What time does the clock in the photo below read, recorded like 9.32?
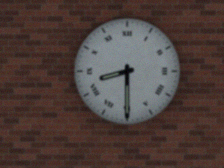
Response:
8.30
